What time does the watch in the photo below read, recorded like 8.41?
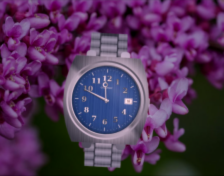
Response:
11.49
